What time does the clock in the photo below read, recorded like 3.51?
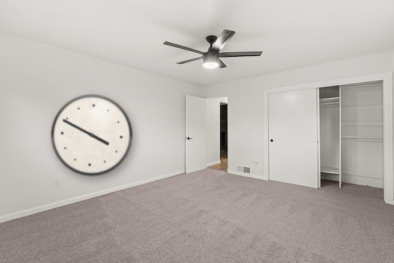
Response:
3.49
